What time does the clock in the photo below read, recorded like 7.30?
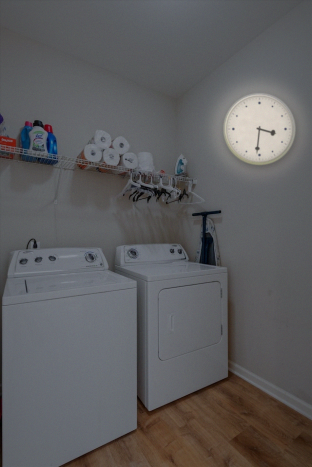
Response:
3.31
